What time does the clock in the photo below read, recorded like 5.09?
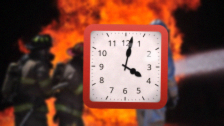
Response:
4.02
